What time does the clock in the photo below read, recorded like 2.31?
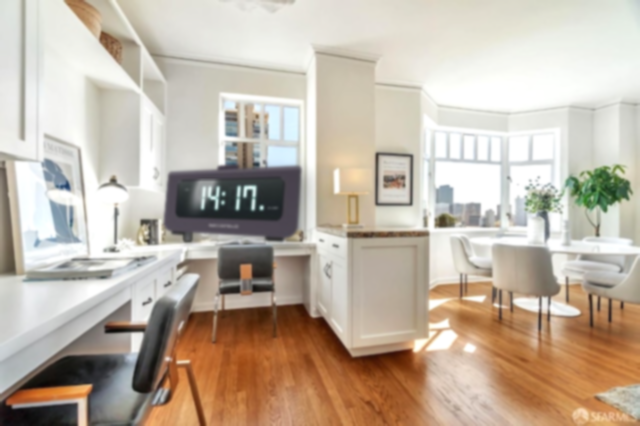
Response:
14.17
